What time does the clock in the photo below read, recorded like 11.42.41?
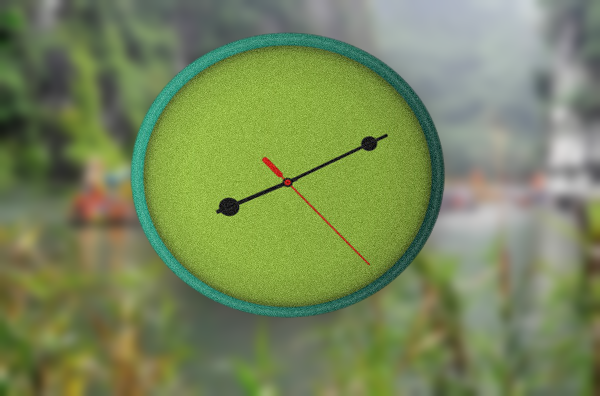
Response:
8.10.23
